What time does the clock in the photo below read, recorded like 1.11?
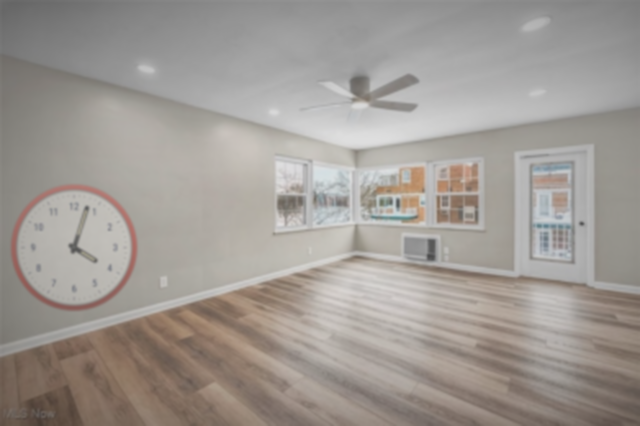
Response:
4.03
